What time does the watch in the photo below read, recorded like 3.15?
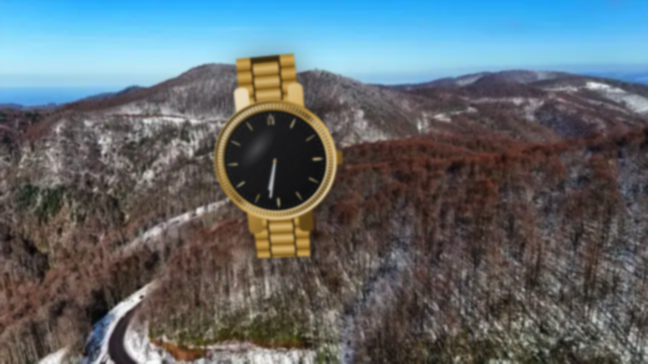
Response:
6.32
